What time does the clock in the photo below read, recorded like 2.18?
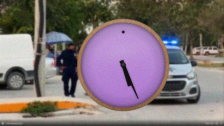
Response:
5.26
